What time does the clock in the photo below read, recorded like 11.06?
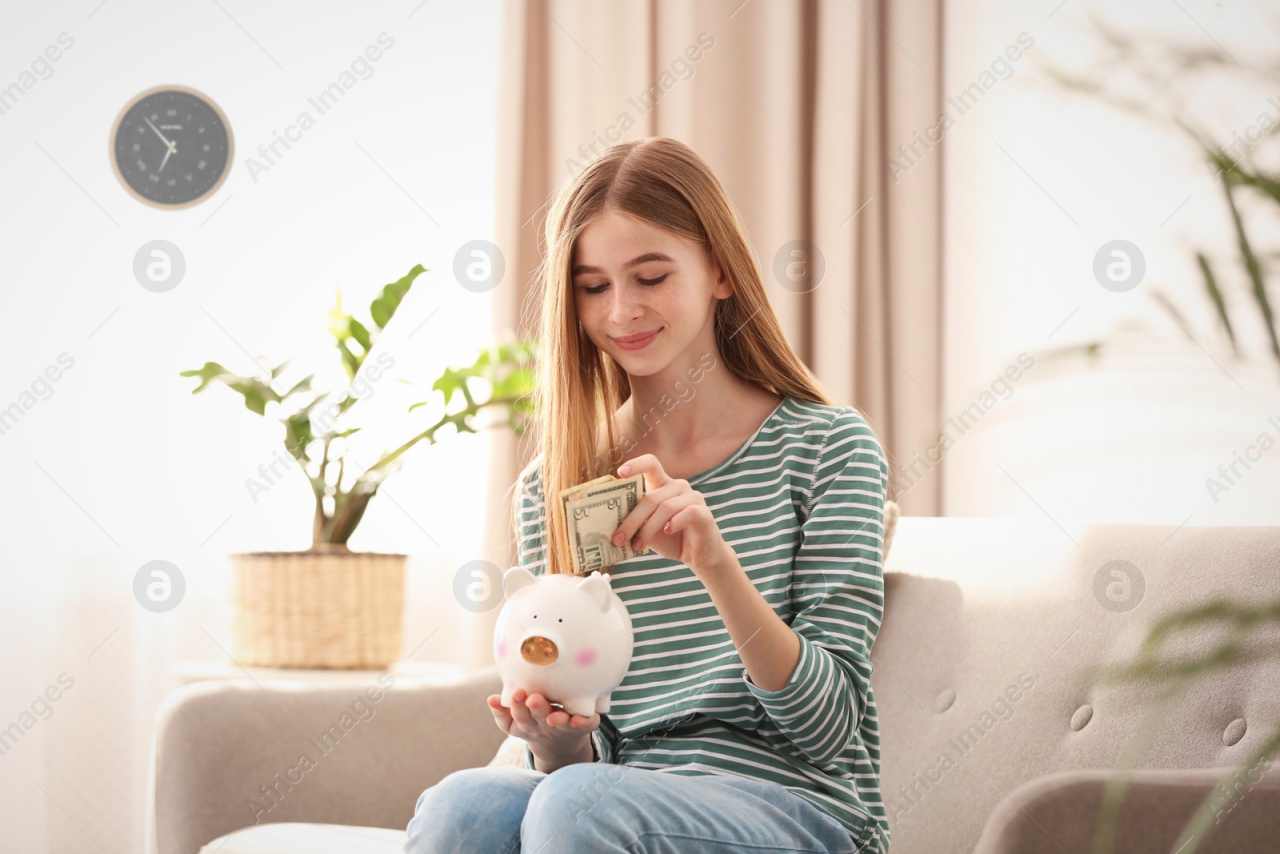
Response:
6.53
